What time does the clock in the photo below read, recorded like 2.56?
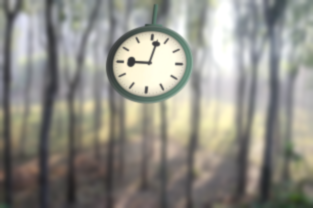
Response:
9.02
